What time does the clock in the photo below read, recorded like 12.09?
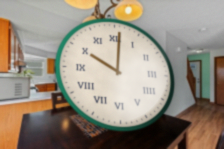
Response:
10.01
